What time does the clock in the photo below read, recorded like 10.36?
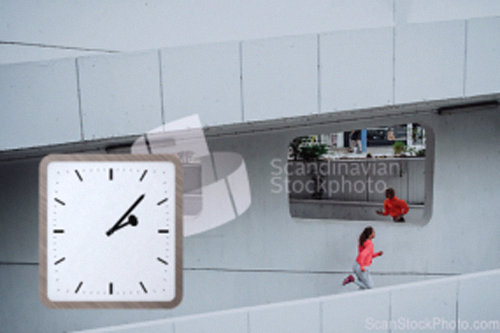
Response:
2.07
